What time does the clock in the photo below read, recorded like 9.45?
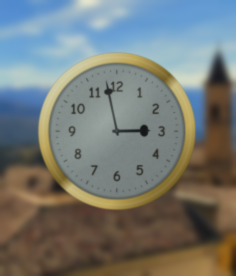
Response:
2.58
